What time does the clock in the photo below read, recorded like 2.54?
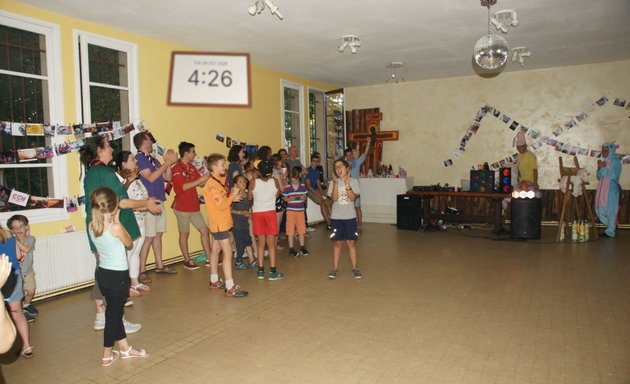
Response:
4.26
